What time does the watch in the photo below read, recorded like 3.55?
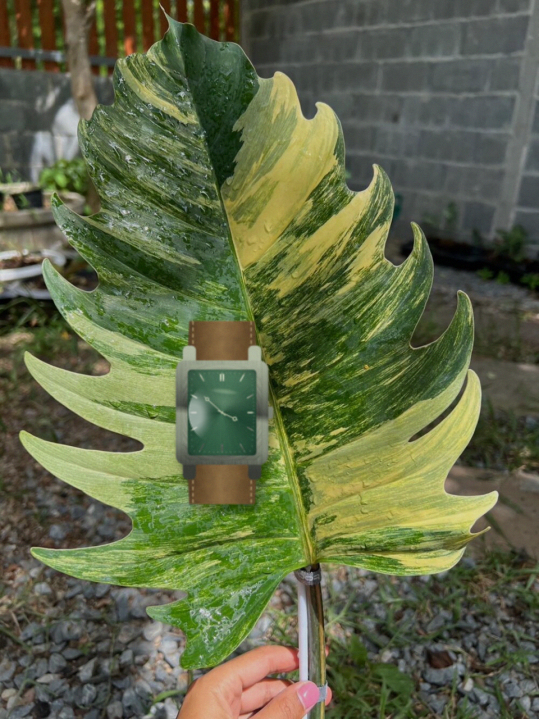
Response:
3.52
